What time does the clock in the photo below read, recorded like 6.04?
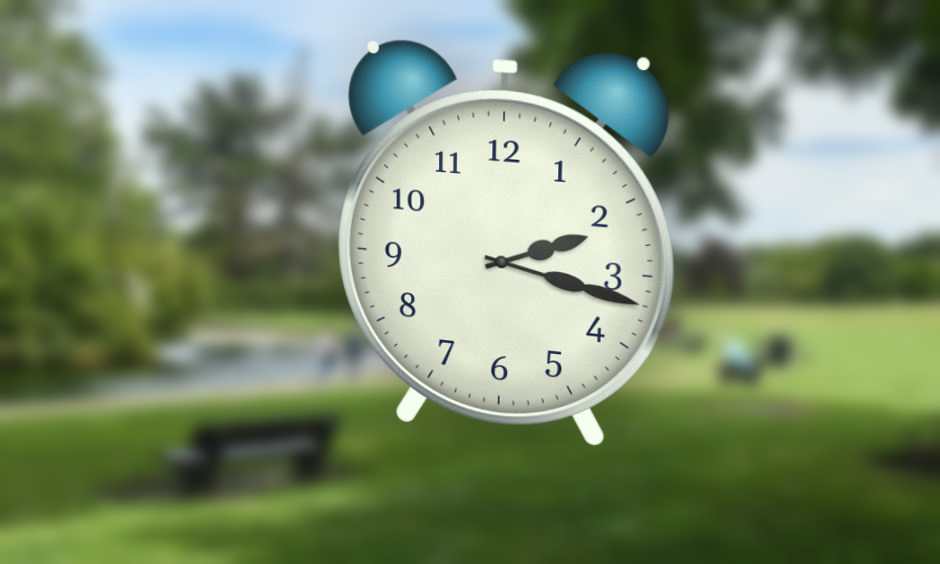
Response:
2.17
